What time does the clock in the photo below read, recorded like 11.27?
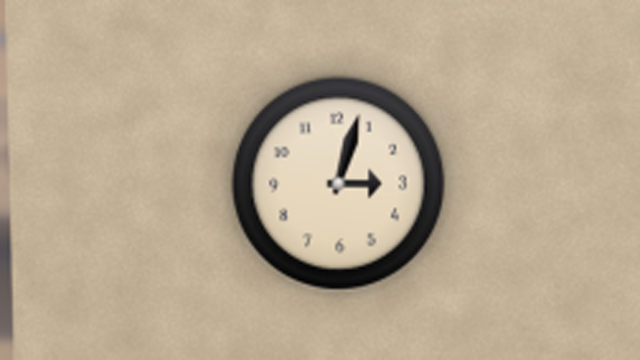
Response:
3.03
